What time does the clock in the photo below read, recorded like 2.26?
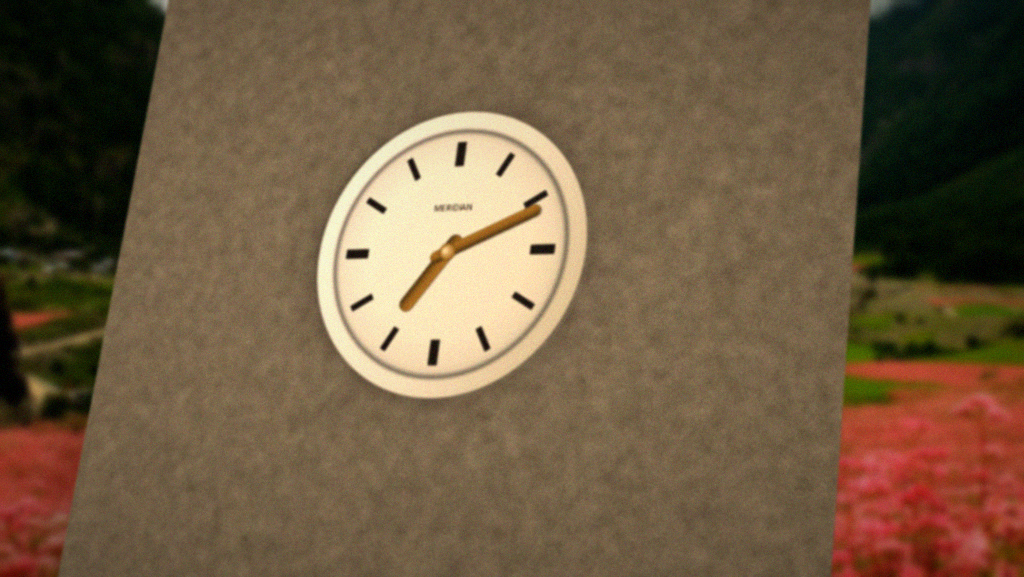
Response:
7.11
